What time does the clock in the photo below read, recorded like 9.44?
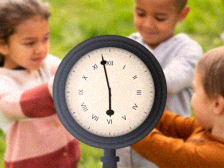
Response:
5.58
